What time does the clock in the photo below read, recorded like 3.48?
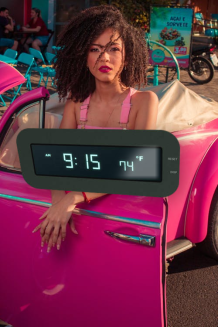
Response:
9.15
